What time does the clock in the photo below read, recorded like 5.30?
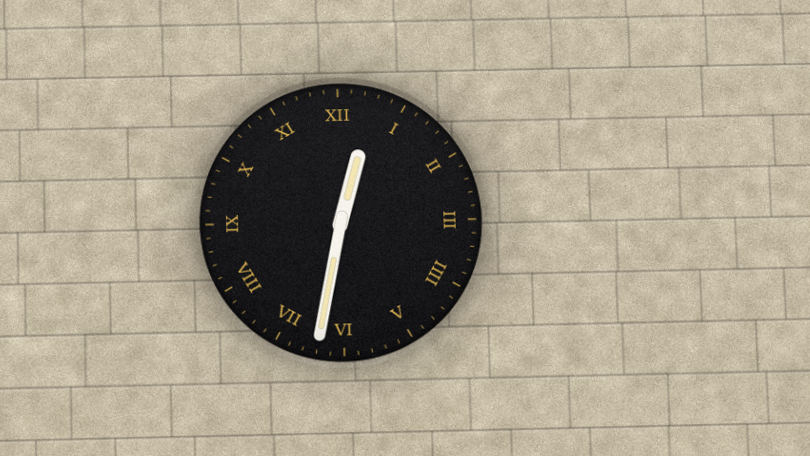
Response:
12.32
